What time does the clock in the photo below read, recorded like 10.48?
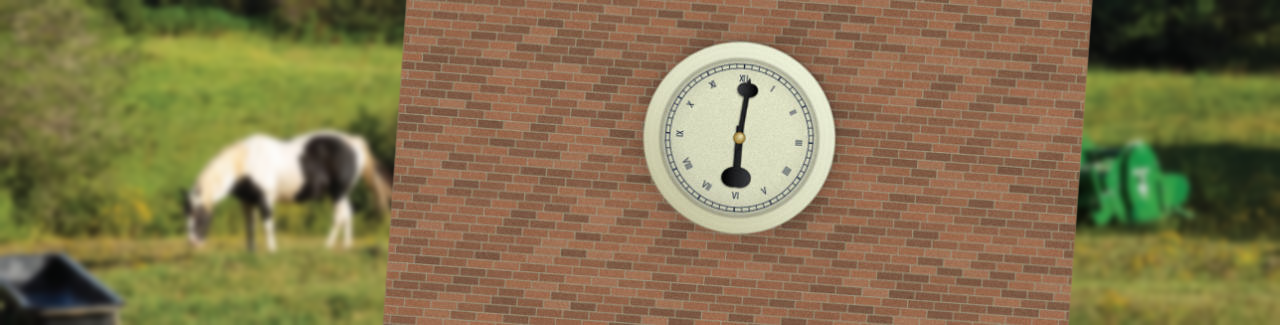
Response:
6.01
